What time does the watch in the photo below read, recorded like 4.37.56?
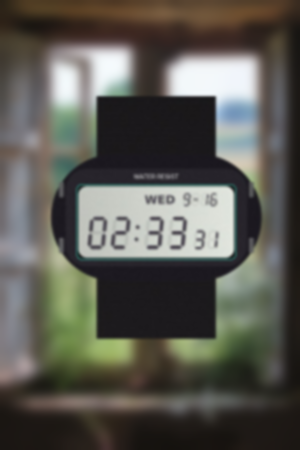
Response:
2.33.31
